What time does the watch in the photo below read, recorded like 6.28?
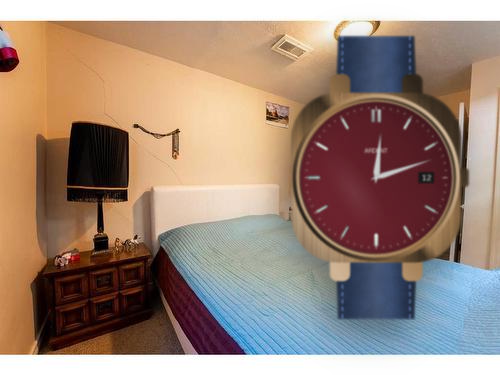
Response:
12.12
